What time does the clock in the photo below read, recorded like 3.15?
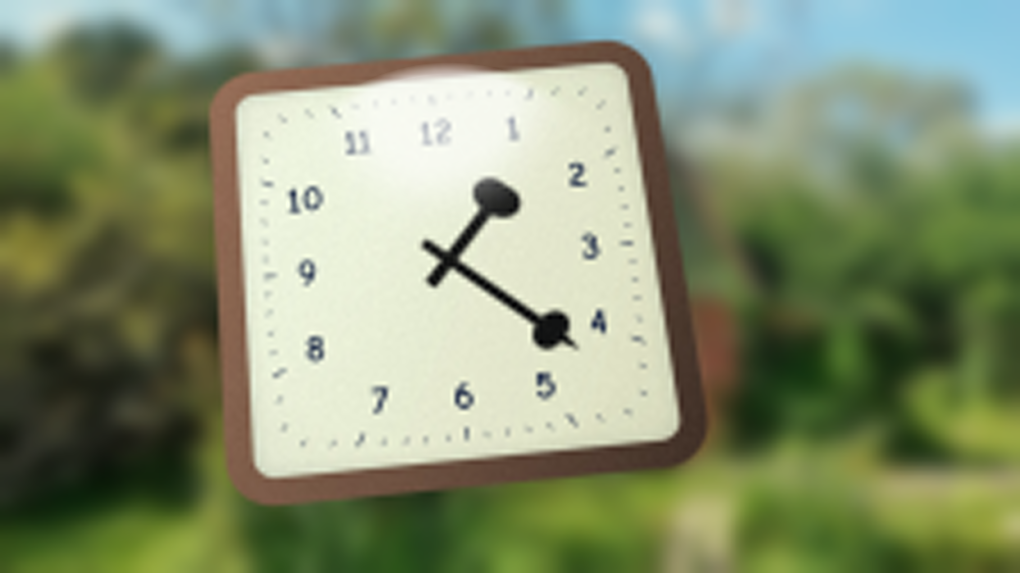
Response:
1.22
